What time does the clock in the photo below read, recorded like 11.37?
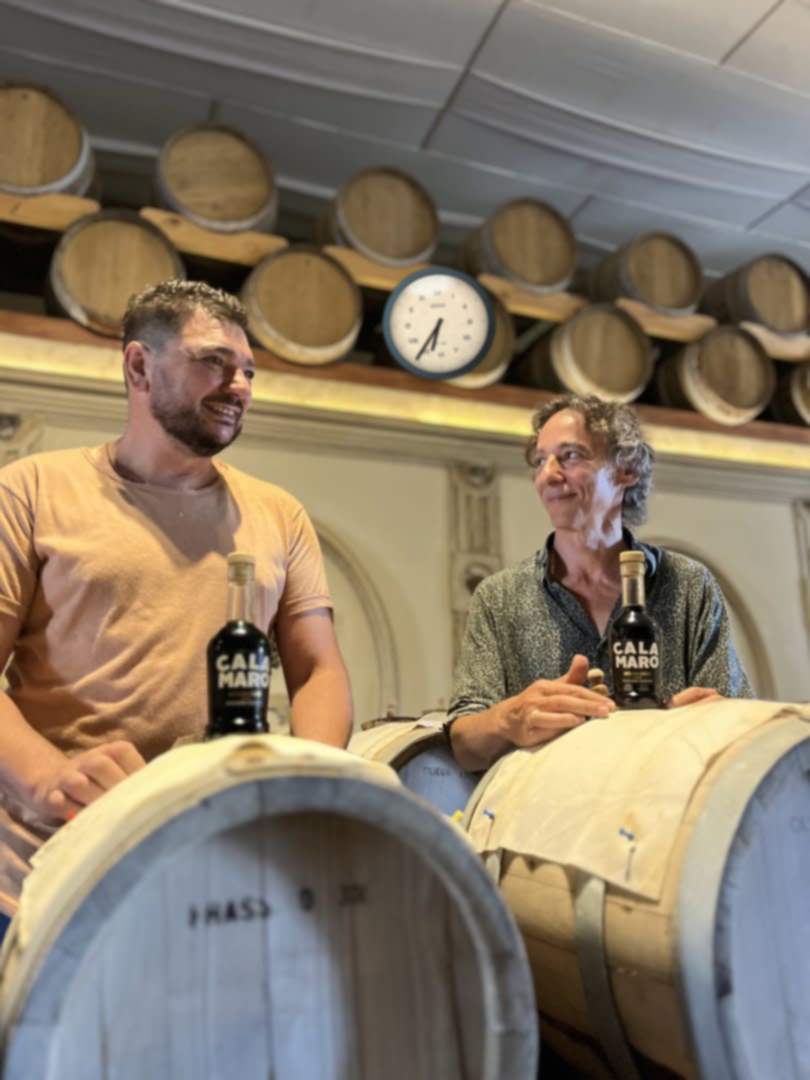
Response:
6.36
